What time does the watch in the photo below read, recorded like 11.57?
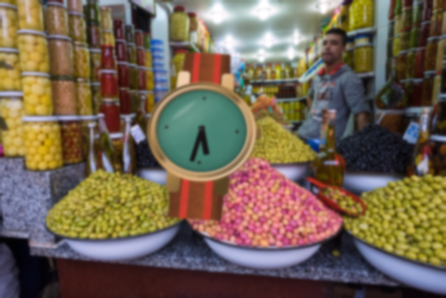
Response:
5.32
